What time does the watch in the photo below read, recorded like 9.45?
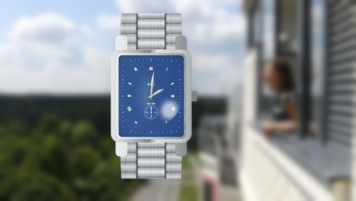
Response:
2.01
